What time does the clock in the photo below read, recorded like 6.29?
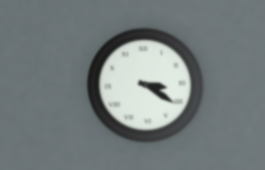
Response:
3.21
